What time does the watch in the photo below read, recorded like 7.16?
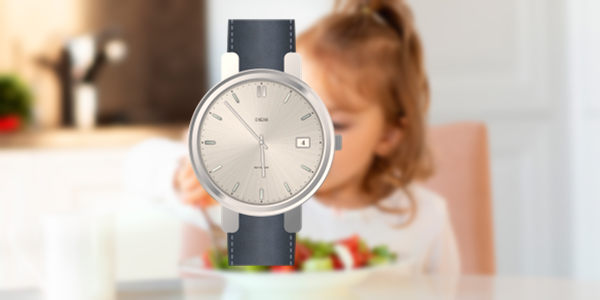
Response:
5.53
